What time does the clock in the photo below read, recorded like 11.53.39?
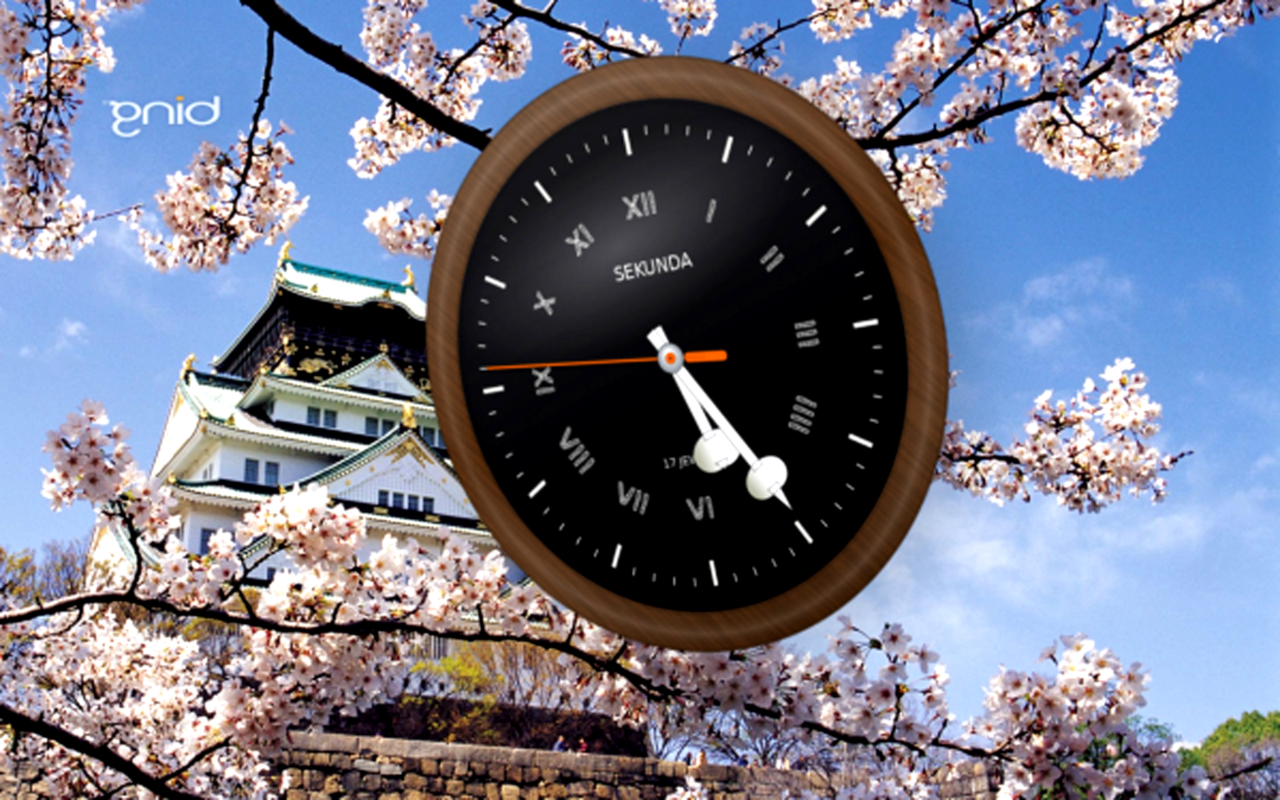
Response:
5.24.46
